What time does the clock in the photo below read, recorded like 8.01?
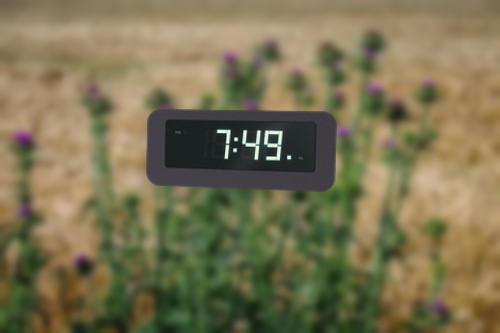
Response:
7.49
